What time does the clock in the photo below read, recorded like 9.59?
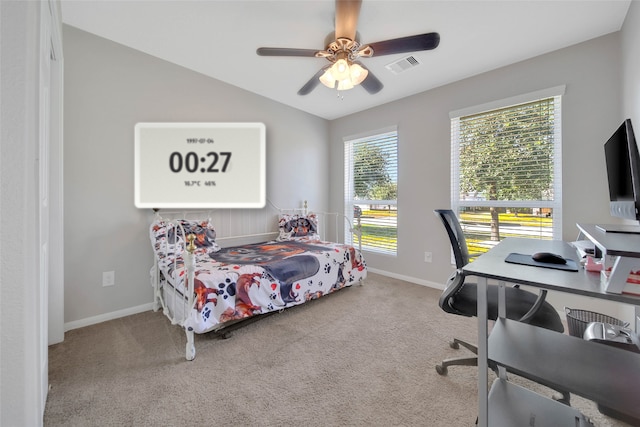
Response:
0.27
